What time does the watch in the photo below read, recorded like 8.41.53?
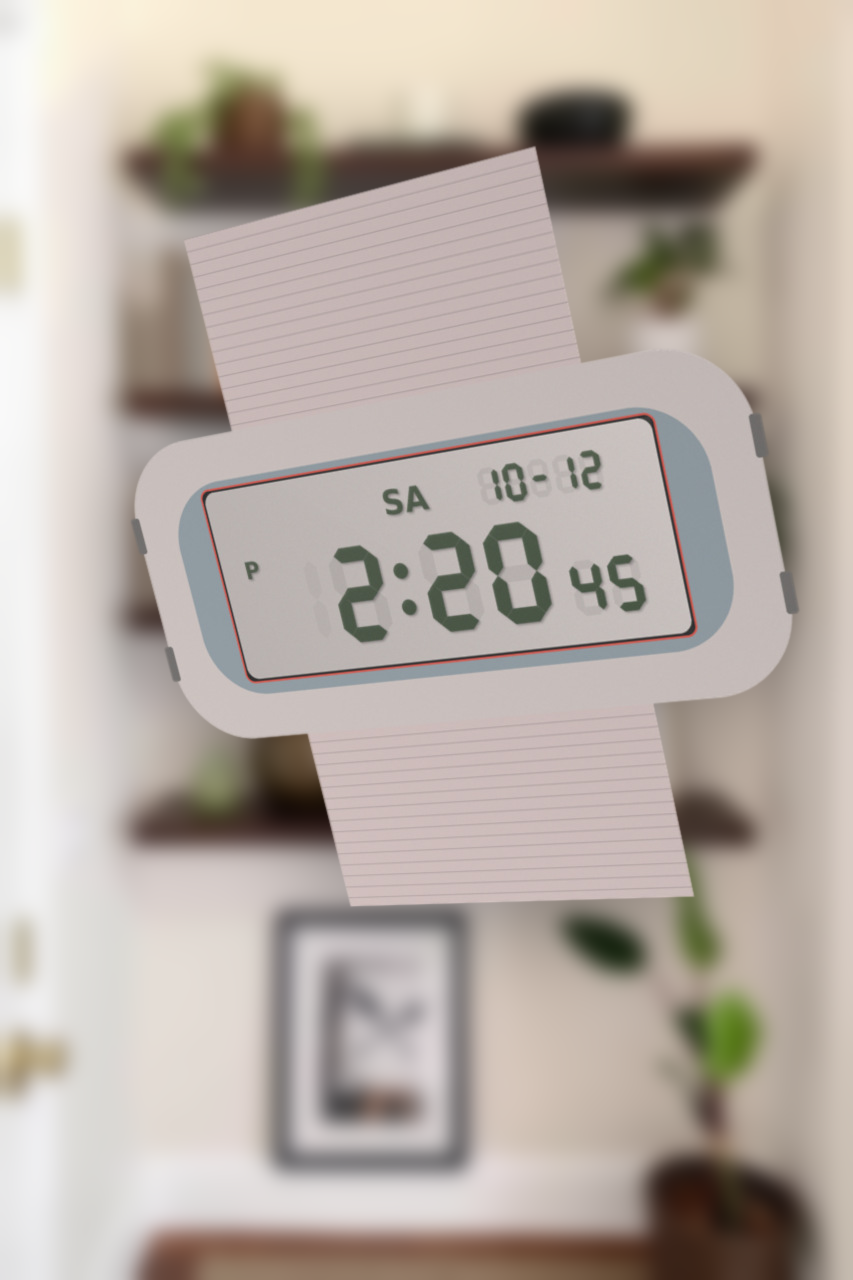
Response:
2.20.45
